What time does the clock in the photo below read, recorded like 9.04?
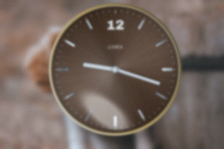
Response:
9.18
